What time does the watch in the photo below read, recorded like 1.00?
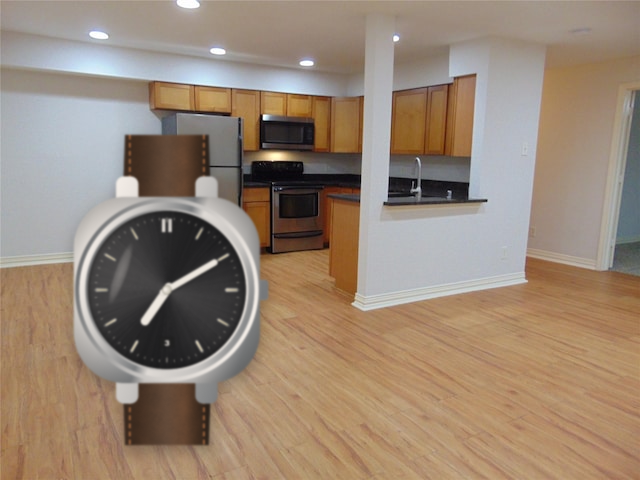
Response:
7.10
